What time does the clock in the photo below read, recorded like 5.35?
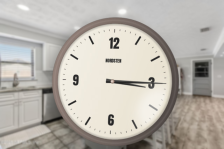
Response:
3.15
